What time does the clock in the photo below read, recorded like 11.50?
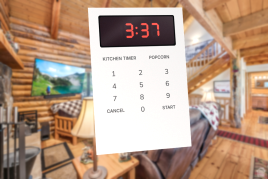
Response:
3.37
